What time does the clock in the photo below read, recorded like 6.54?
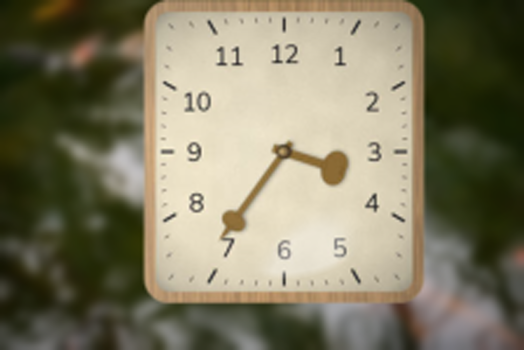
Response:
3.36
